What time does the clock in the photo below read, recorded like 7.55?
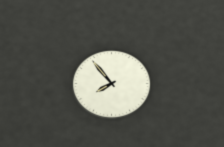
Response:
7.54
